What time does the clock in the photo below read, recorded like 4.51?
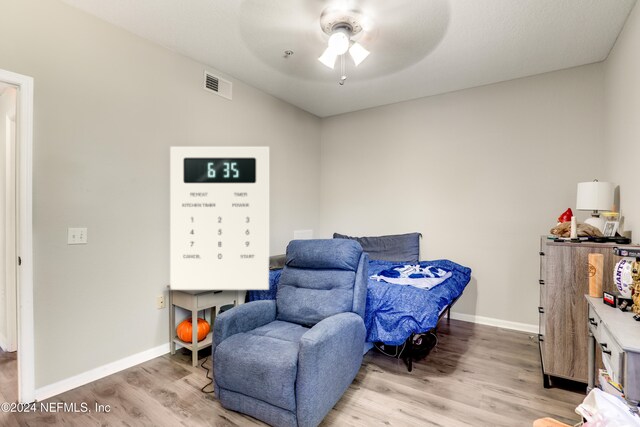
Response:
6.35
